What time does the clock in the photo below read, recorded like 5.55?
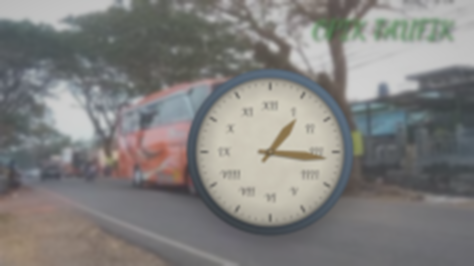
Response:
1.16
